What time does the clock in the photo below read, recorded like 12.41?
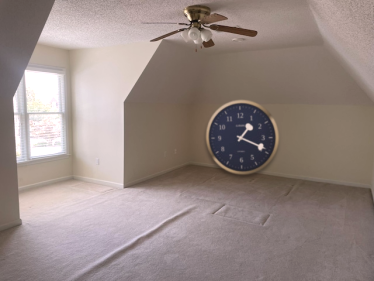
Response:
1.19
